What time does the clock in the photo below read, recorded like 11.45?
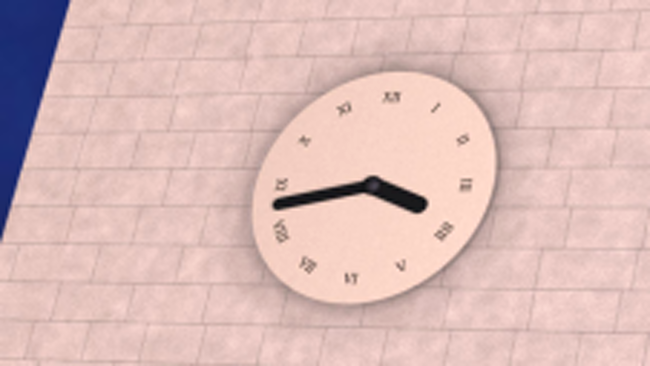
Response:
3.43
